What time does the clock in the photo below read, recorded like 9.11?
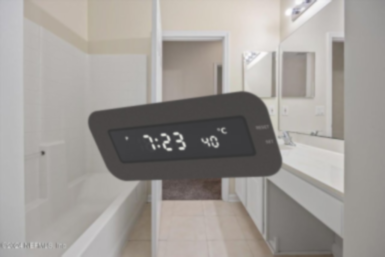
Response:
7.23
